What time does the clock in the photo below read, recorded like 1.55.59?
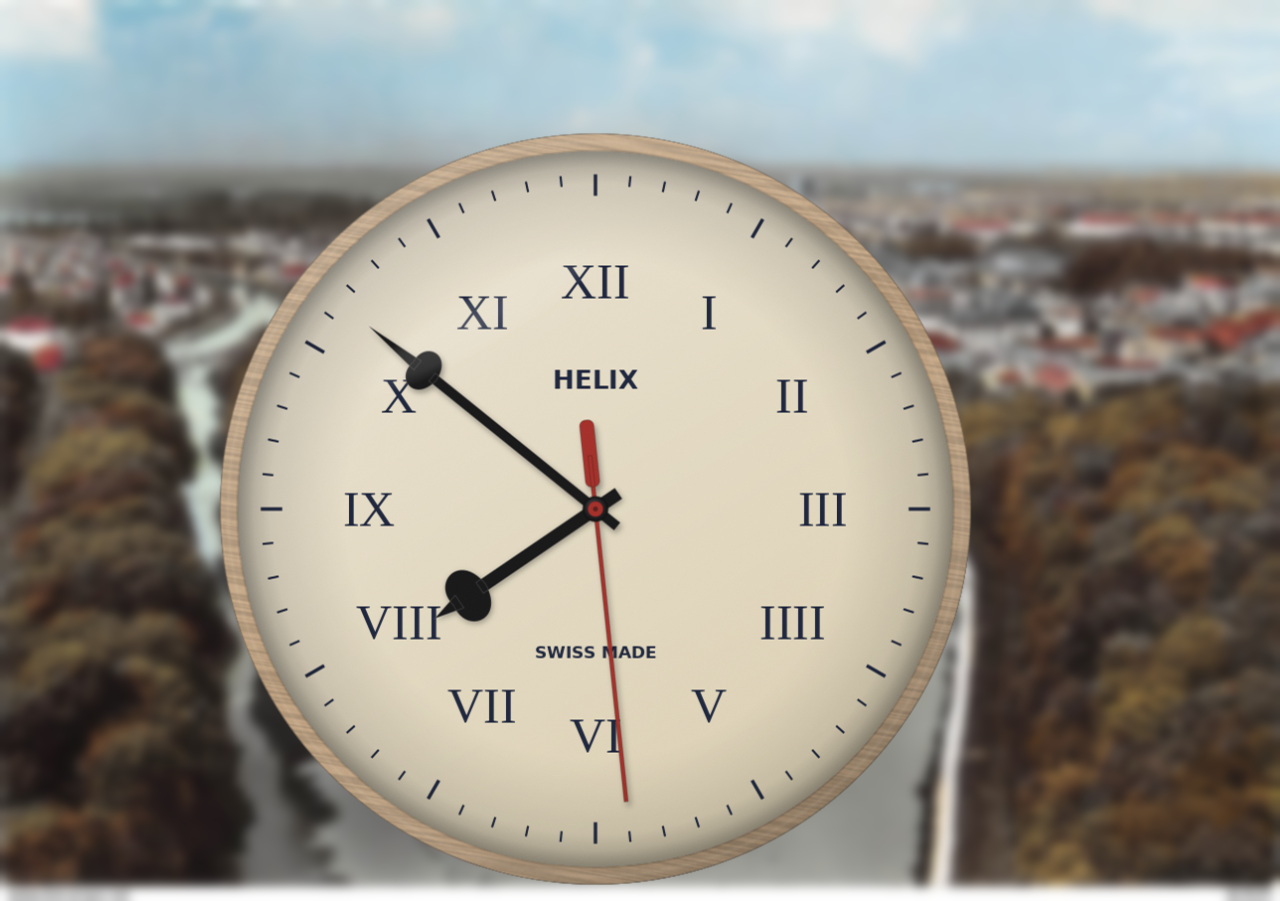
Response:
7.51.29
